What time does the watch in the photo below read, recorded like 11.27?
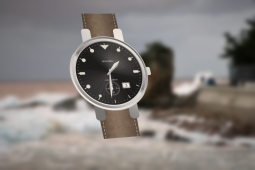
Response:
1.31
